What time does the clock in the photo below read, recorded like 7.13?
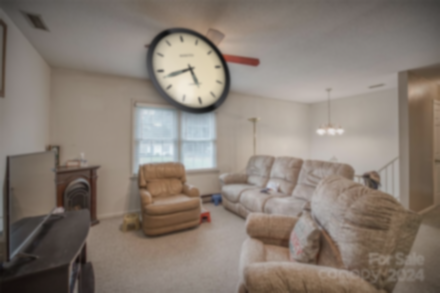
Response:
5.43
